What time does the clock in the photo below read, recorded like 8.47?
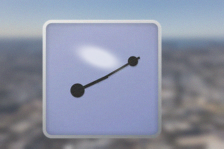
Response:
8.10
